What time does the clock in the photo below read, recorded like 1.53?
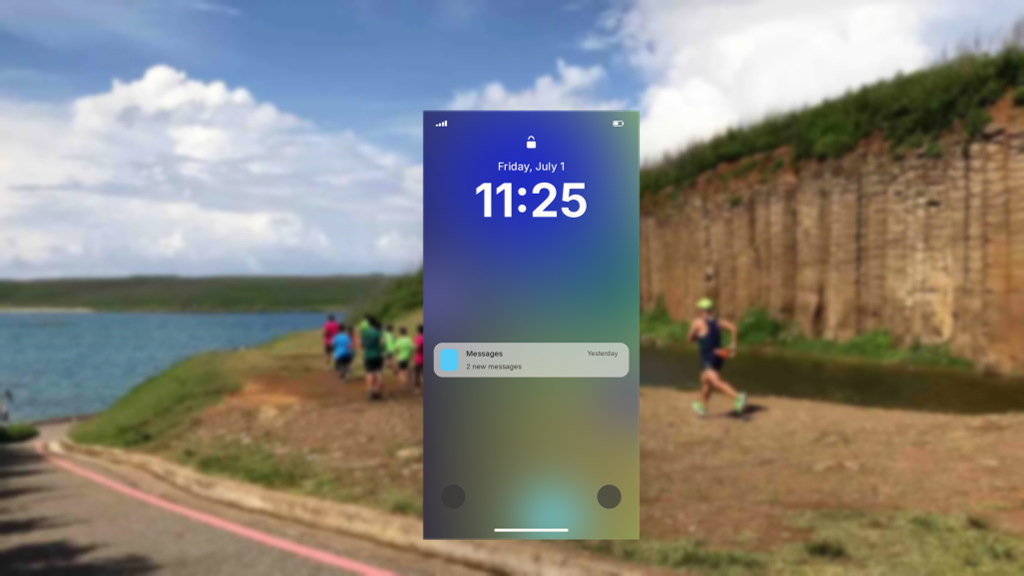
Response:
11.25
